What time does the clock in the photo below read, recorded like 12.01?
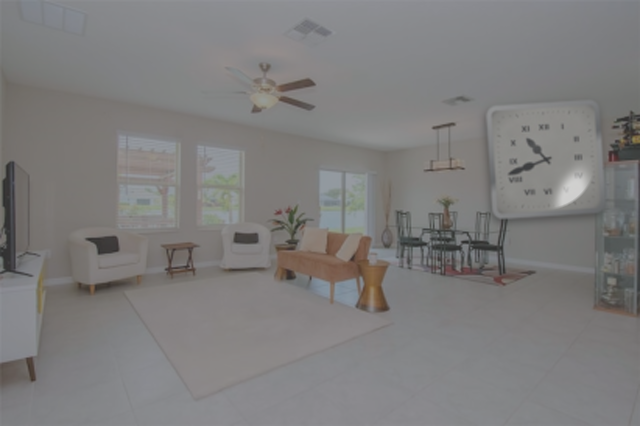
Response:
10.42
